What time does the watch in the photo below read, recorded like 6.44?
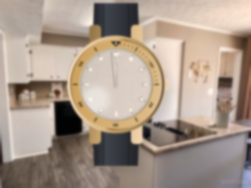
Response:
11.59
